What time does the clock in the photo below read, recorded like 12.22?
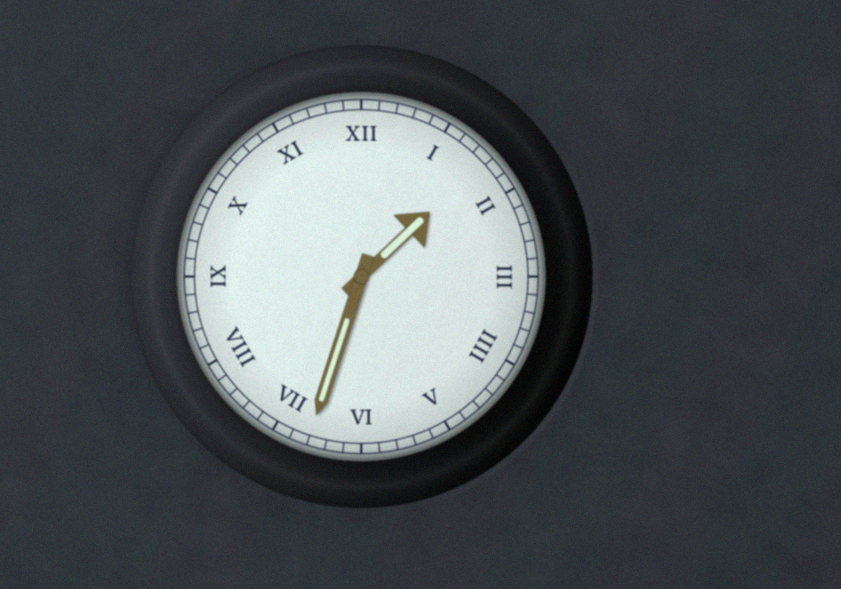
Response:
1.33
